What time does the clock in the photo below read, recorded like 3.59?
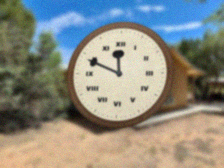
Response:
11.49
